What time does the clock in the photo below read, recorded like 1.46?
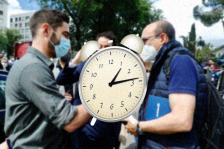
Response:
1.14
